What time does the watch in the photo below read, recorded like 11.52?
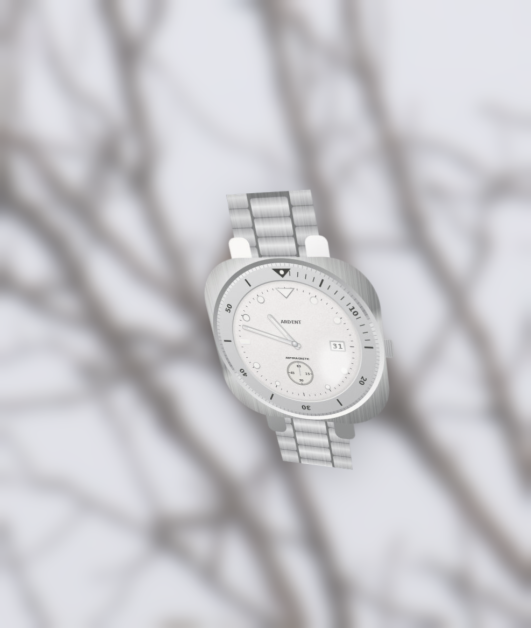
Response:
10.48
